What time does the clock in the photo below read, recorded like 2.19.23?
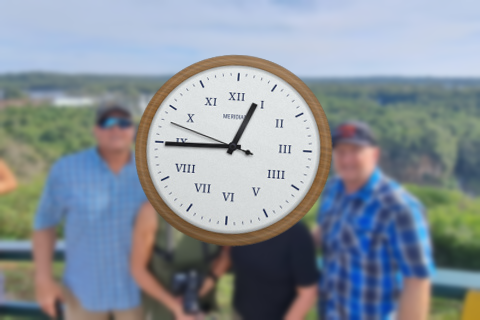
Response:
12.44.48
